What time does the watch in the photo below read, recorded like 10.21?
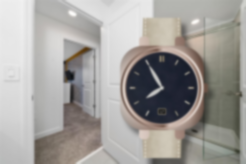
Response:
7.55
